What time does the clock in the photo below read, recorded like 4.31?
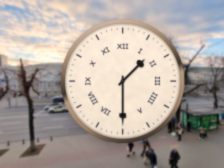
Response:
1.30
